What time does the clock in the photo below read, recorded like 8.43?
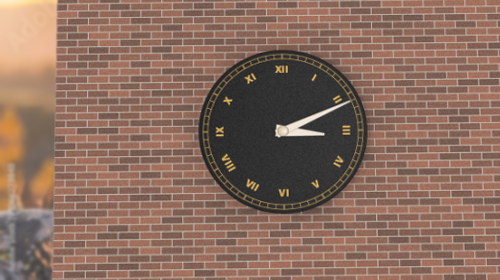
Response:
3.11
